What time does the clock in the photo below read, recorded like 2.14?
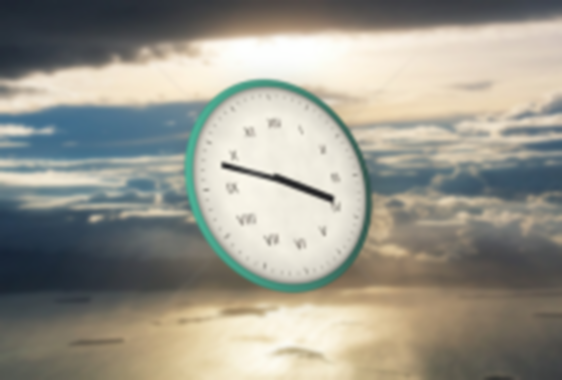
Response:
3.48
